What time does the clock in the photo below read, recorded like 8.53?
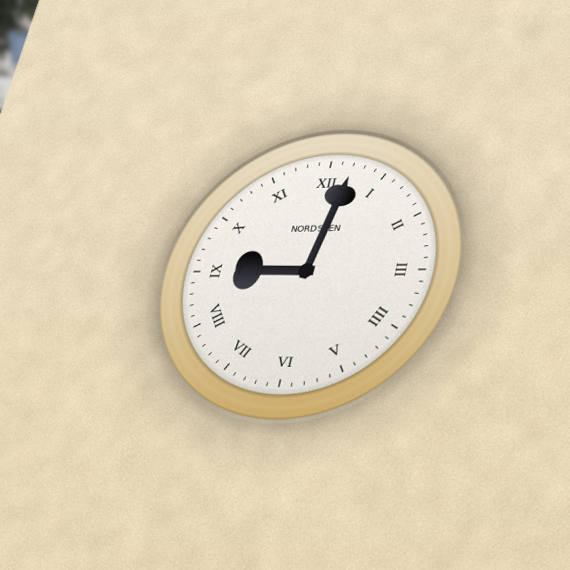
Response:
9.02
